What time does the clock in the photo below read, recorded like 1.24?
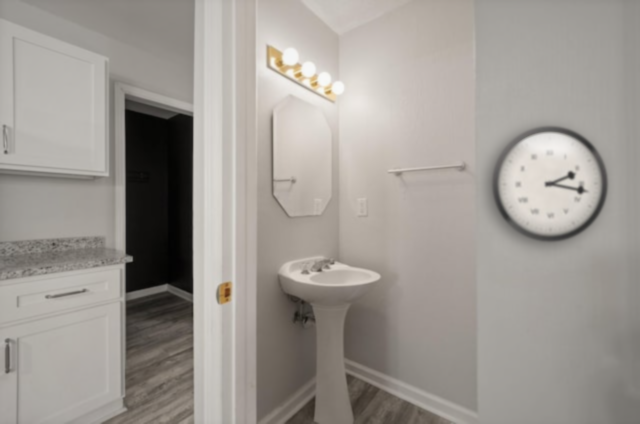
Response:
2.17
